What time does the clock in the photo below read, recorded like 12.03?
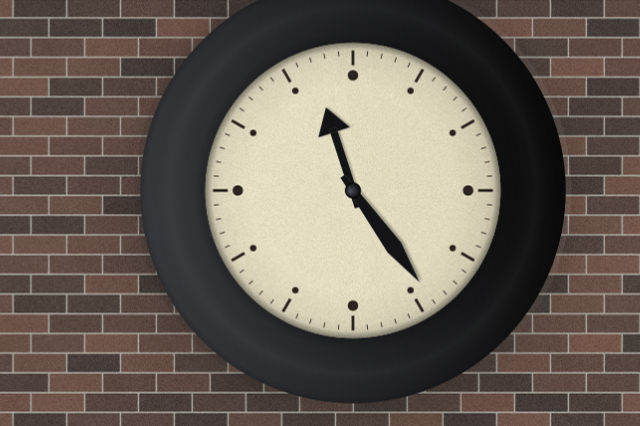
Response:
11.24
